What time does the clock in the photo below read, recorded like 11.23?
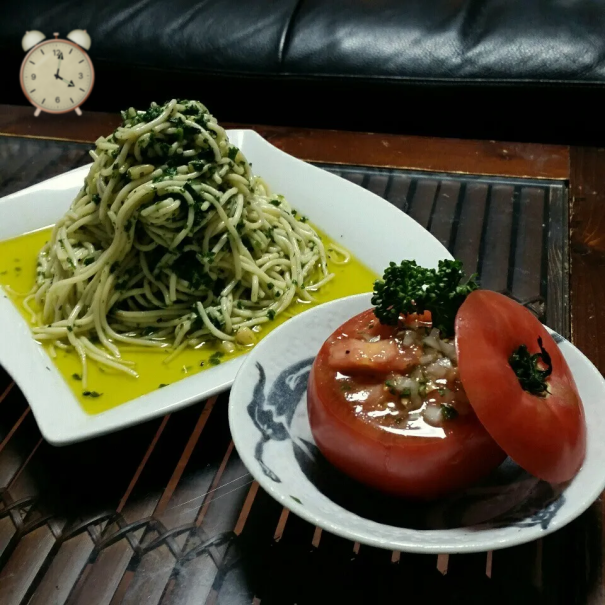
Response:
4.02
